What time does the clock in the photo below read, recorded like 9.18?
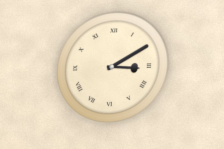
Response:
3.10
